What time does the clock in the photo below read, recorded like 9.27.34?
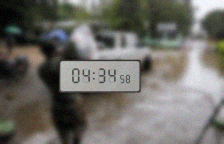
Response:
4.34.58
